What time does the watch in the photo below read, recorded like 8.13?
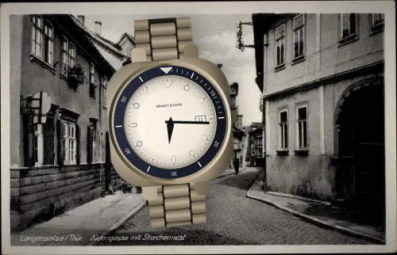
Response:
6.16
